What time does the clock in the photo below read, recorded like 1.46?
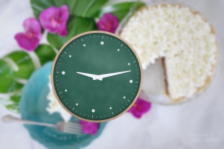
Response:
9.12
